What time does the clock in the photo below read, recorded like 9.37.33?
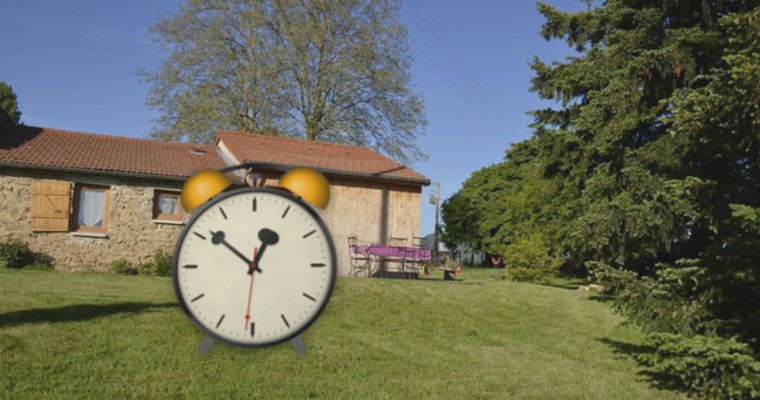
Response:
12.51.31
